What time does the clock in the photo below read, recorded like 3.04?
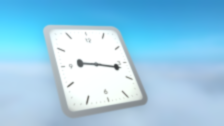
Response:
9.17
